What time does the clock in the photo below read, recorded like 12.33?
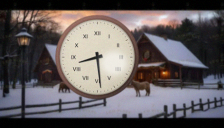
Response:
8.29
